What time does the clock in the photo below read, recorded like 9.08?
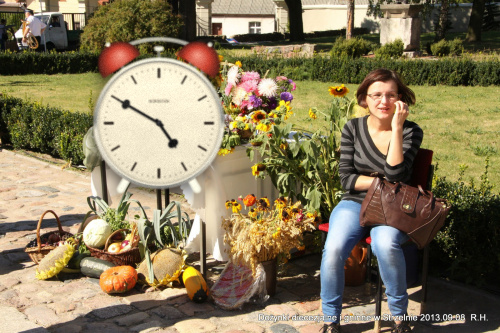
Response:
4.50
